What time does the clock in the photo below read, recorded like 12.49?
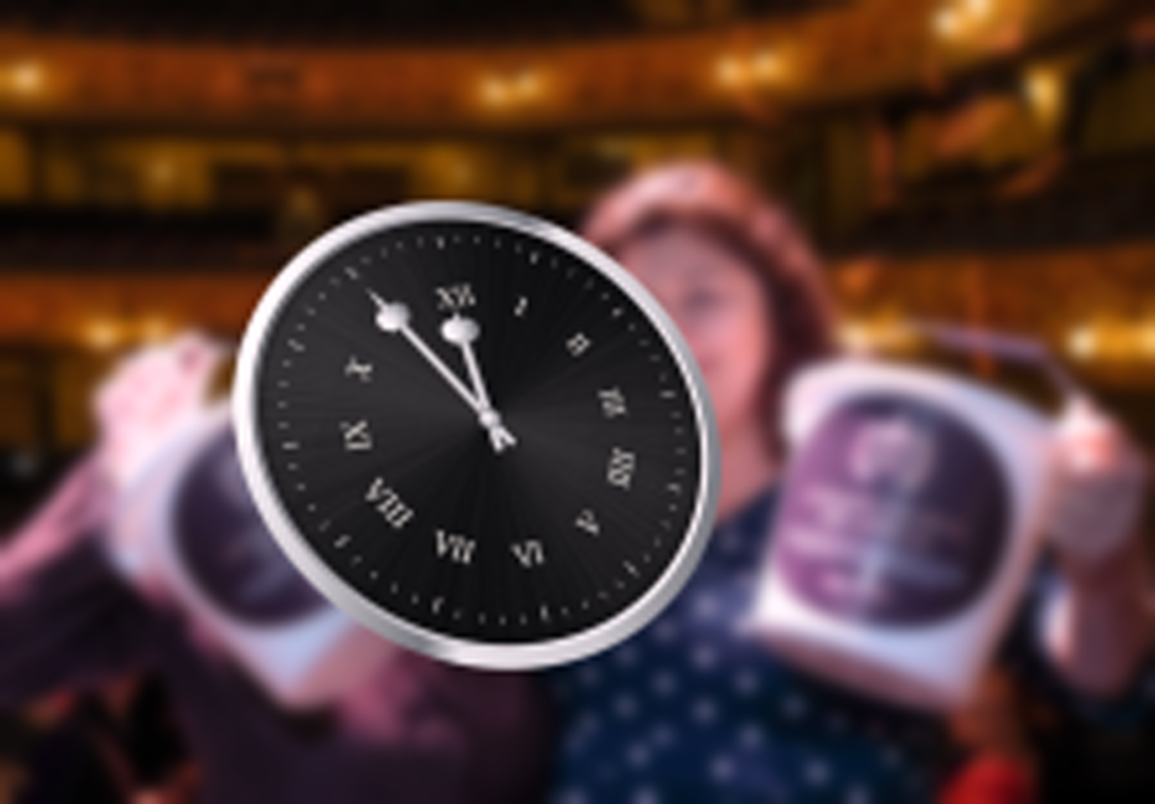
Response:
11.55
